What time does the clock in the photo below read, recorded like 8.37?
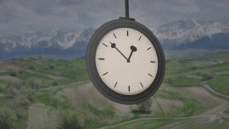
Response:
12.52
